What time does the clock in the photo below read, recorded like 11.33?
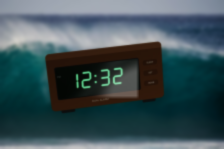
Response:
12.32
